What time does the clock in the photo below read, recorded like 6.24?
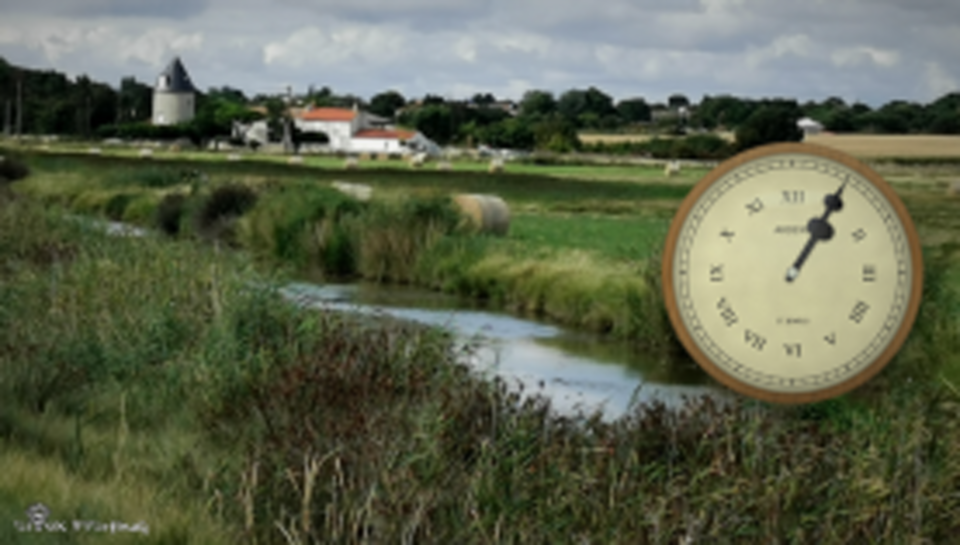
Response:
1.05
